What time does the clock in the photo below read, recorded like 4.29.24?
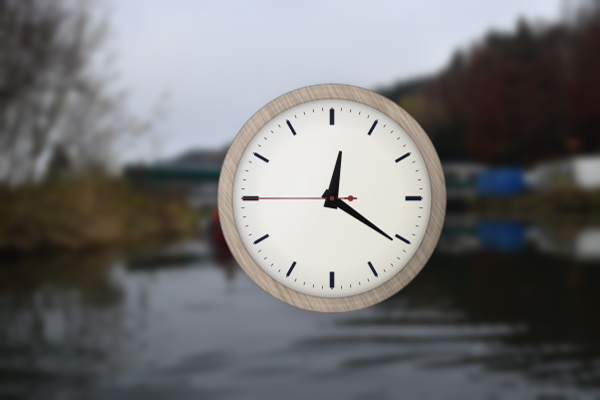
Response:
12.20.45
